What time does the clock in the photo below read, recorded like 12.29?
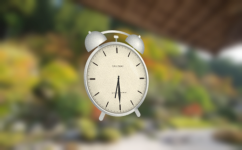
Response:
6.30
